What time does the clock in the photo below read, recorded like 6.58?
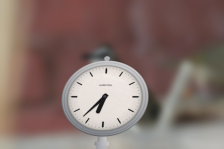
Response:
6.37
